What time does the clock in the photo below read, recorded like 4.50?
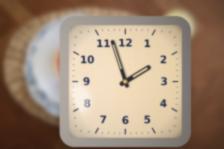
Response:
1.57
